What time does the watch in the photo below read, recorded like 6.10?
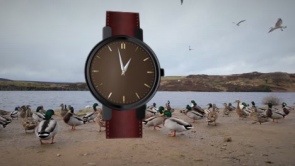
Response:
12.58
